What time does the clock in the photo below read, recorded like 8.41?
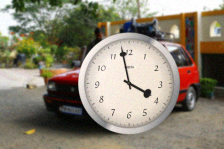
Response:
3.58
